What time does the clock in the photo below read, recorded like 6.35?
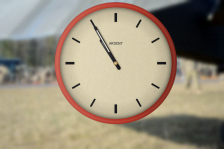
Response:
10.55
